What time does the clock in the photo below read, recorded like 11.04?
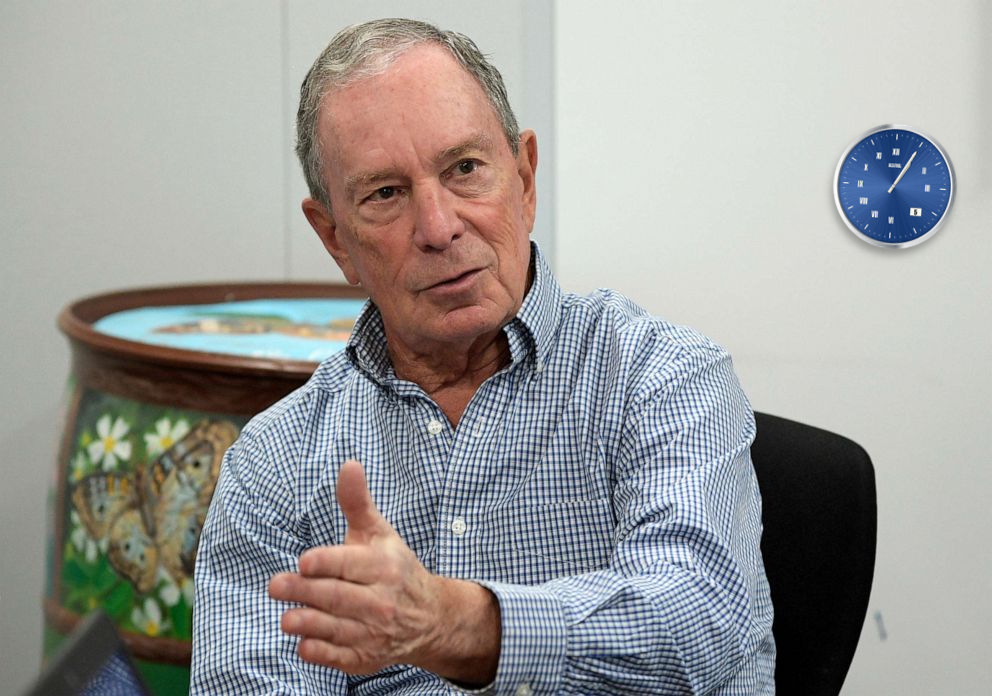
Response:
1.05
